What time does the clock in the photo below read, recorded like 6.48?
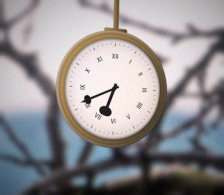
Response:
6.41
